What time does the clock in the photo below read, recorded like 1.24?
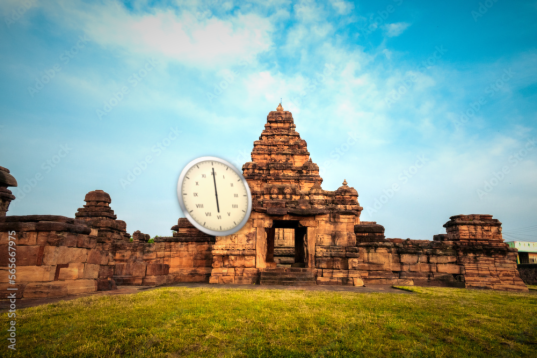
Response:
6.00
